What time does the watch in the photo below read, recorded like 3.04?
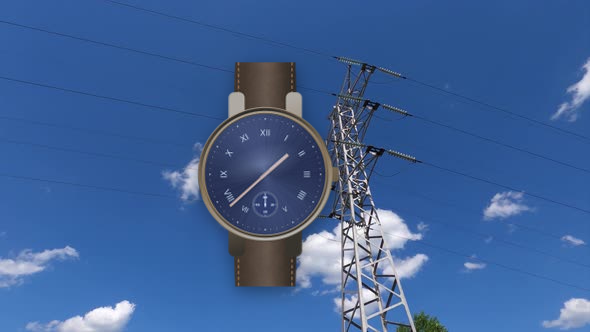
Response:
1.38
